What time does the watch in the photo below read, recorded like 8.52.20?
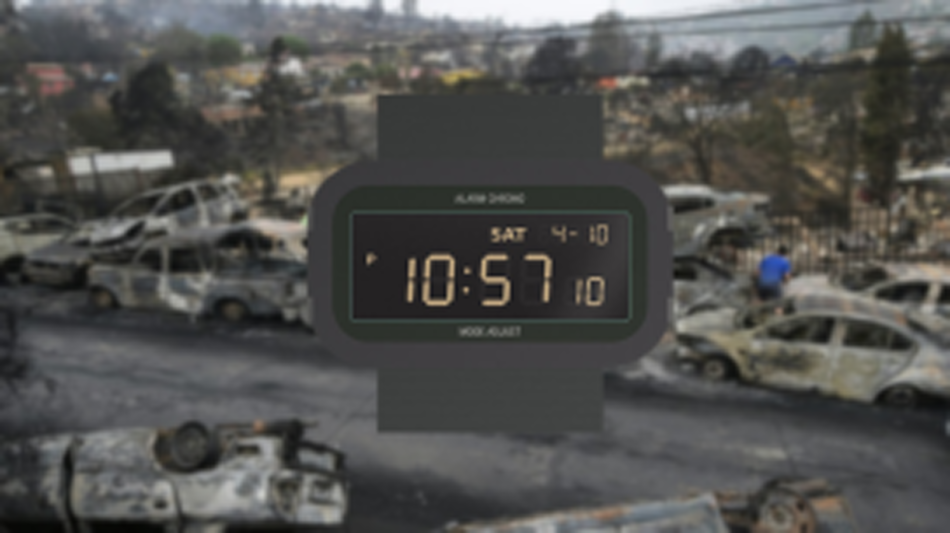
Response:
10.57.10
